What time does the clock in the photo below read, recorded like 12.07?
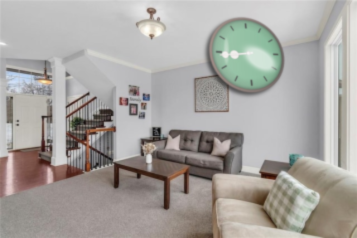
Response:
8.44
